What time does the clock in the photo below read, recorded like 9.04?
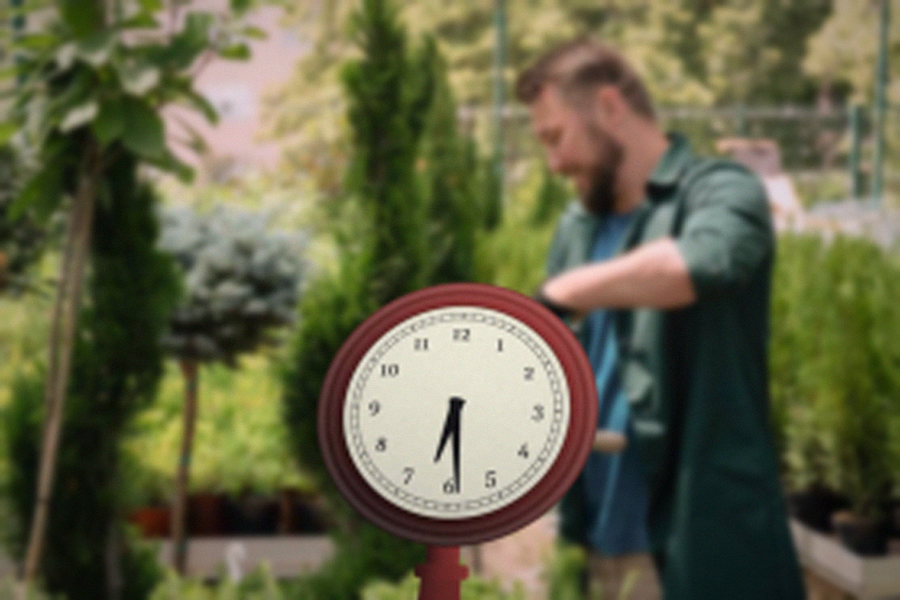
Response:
6.29
